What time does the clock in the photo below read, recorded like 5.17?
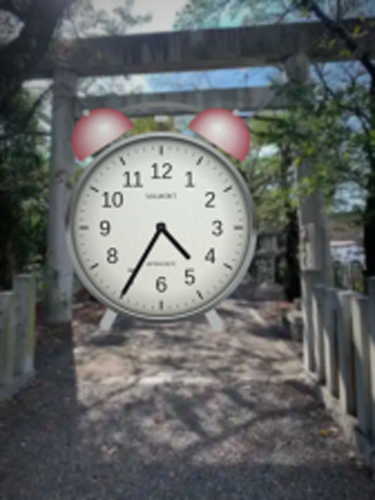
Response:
4.35
